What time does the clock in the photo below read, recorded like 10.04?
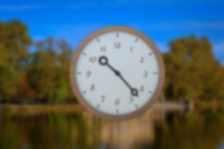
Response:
10.23
